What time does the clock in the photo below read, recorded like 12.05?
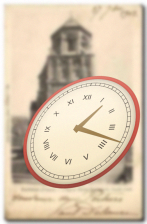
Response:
1.18
